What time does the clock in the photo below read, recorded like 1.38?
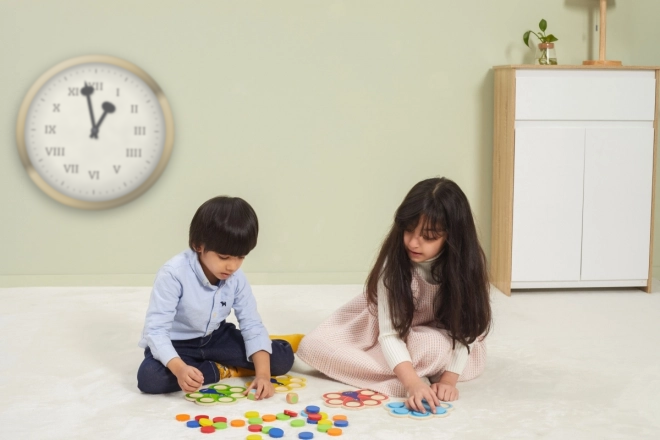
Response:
12.58
